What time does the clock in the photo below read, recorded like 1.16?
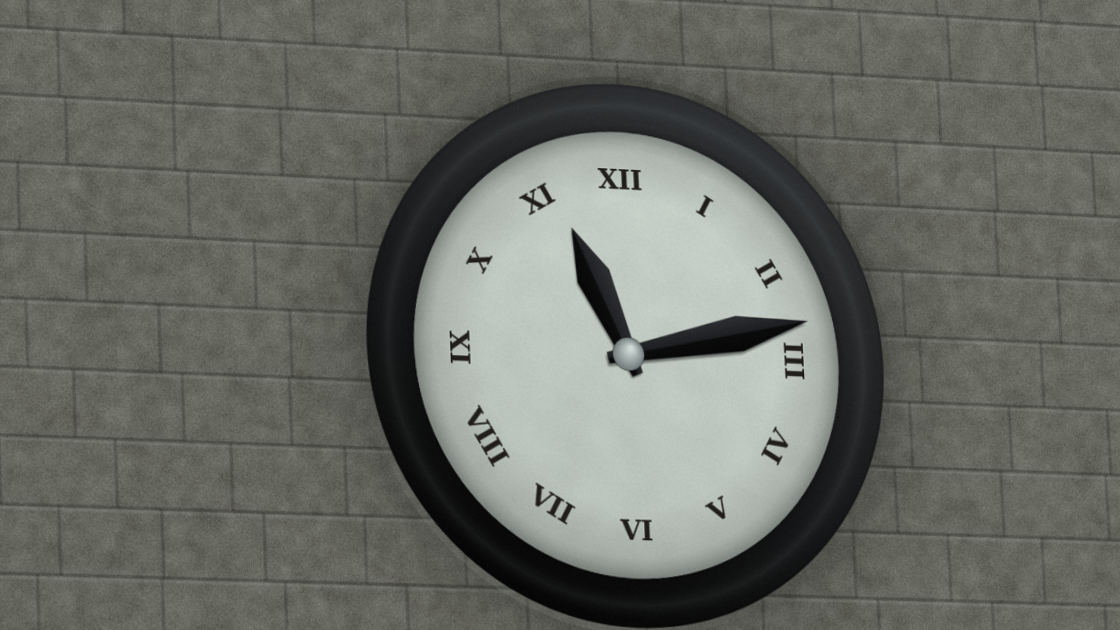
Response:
11.13
